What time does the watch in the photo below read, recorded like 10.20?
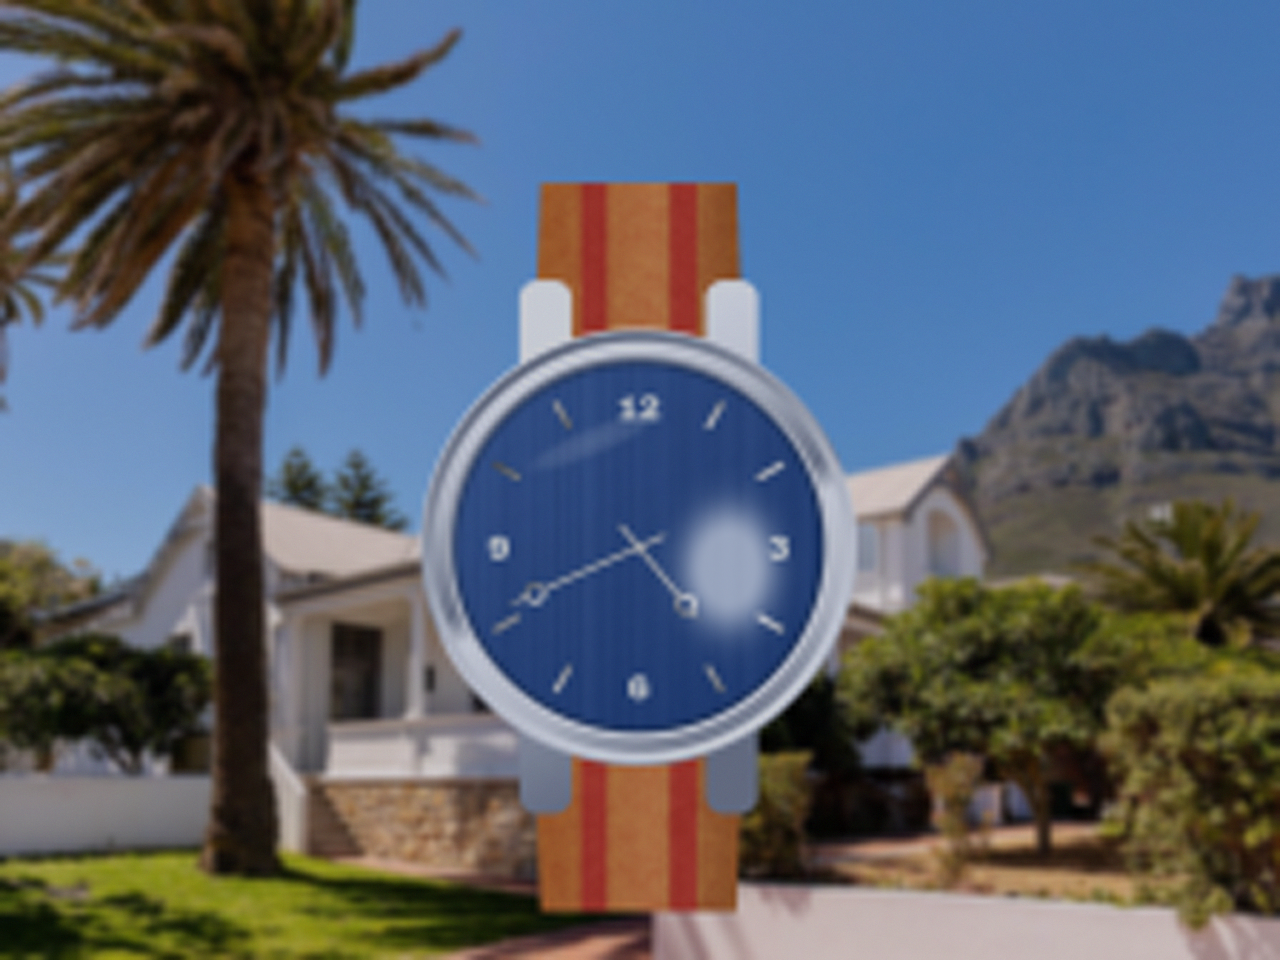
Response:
4.41
